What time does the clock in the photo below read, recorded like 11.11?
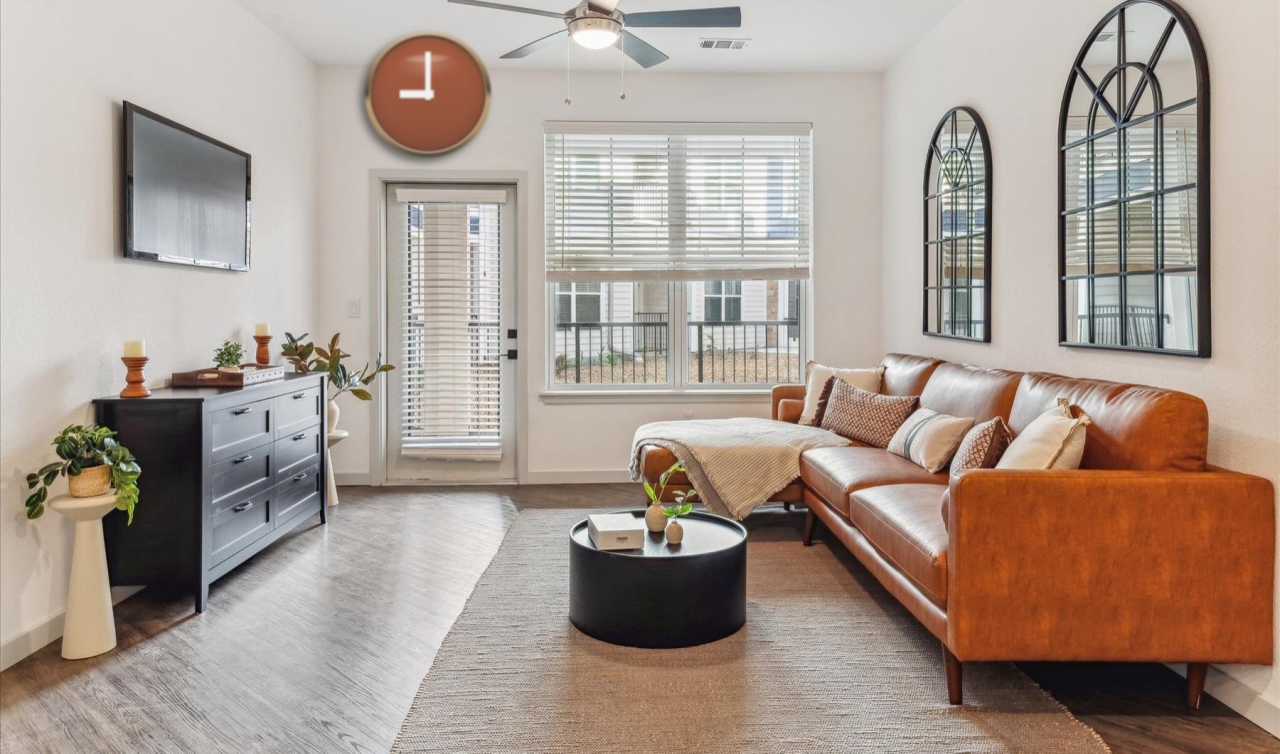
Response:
9.00
